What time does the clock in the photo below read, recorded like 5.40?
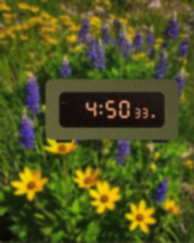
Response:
4.50
